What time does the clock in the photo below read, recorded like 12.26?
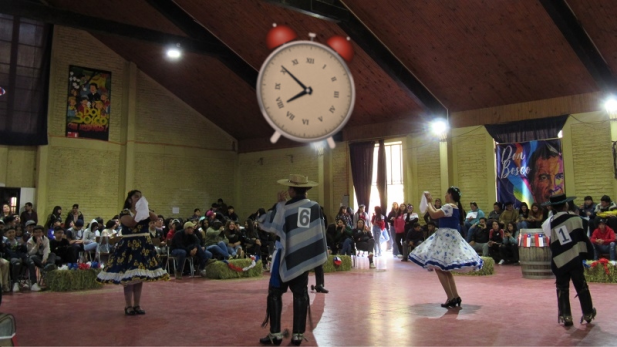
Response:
7.51
